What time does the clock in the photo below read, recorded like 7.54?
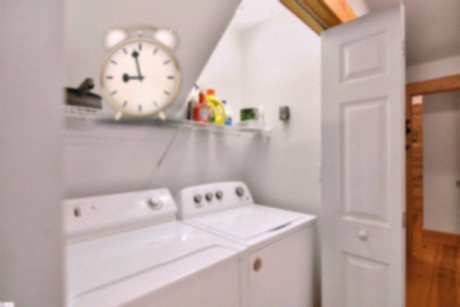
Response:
8.58
